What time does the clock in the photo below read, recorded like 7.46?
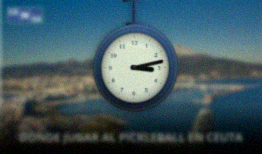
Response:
3.13
